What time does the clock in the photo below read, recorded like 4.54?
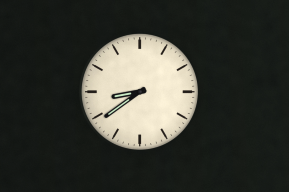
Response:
8.39
